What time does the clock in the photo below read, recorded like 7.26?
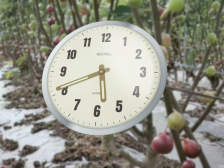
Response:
5.41
